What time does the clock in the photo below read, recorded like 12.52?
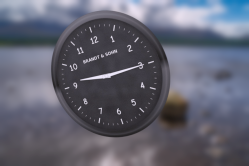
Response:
9.15
